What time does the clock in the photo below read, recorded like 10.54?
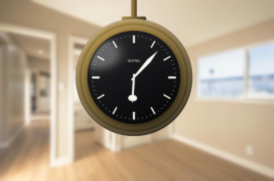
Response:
6.07
